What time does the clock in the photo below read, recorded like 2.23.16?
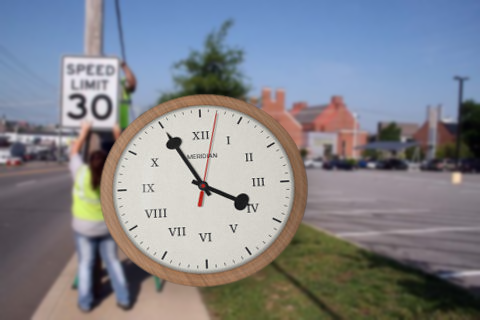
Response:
3.55.02
